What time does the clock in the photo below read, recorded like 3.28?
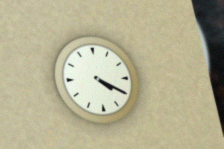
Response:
4.20
